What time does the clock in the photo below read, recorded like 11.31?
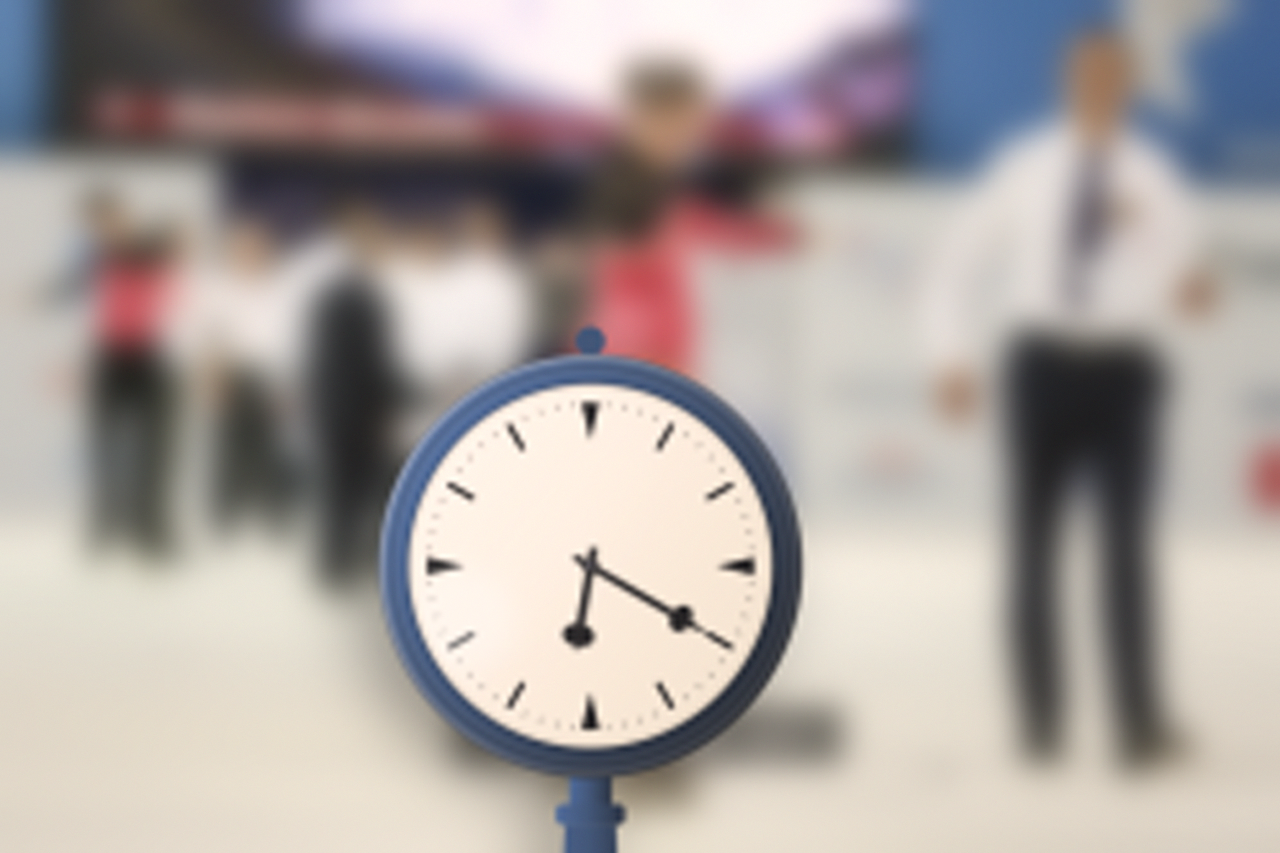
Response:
6.20
